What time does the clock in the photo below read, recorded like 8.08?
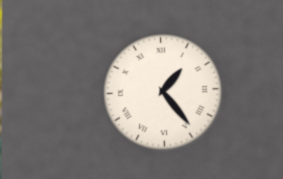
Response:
1.24
